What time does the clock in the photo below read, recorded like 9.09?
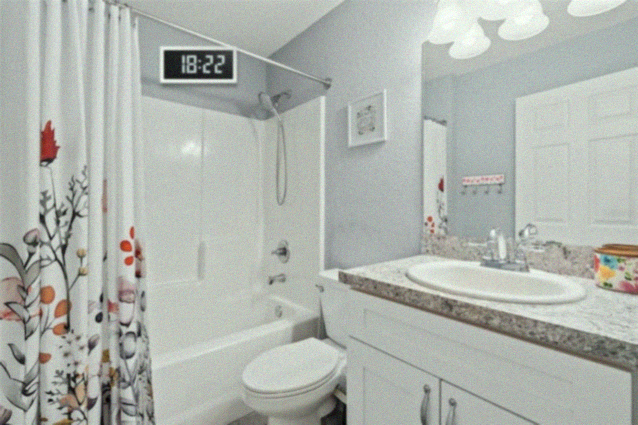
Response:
18.22
